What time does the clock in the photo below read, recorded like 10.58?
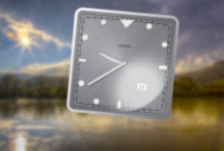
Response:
9.39
